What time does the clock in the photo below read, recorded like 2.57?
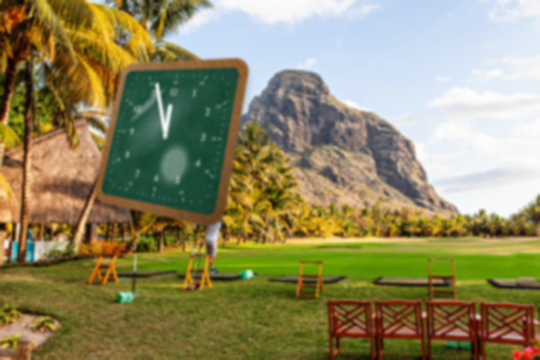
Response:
11.56
